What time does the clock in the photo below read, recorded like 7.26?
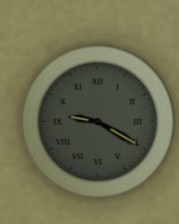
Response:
9.20
